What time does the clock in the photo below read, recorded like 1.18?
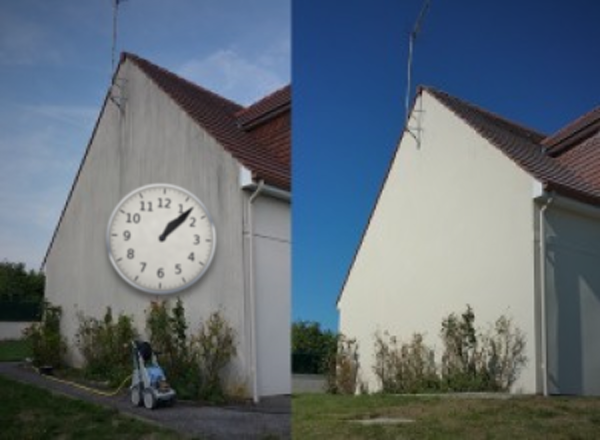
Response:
1.07
